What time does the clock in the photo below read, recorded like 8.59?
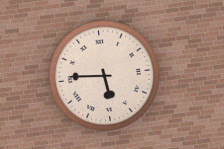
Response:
5.46
